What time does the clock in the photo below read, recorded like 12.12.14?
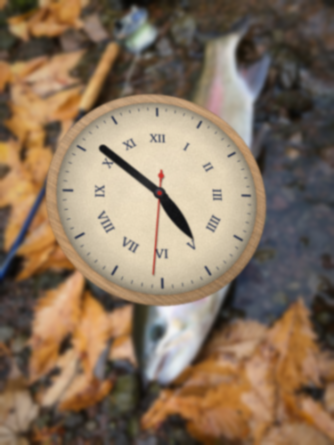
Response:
4.51.31
